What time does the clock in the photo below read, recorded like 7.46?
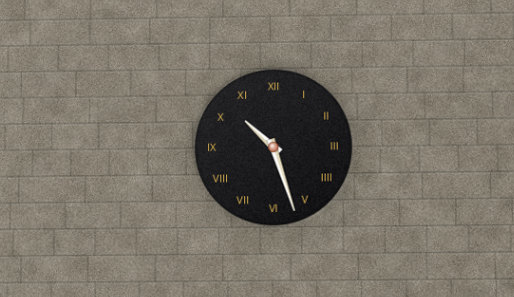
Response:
10.27
